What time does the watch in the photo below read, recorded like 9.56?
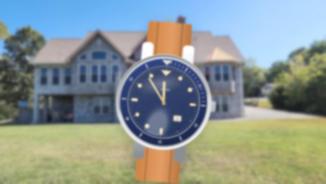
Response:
11.54
